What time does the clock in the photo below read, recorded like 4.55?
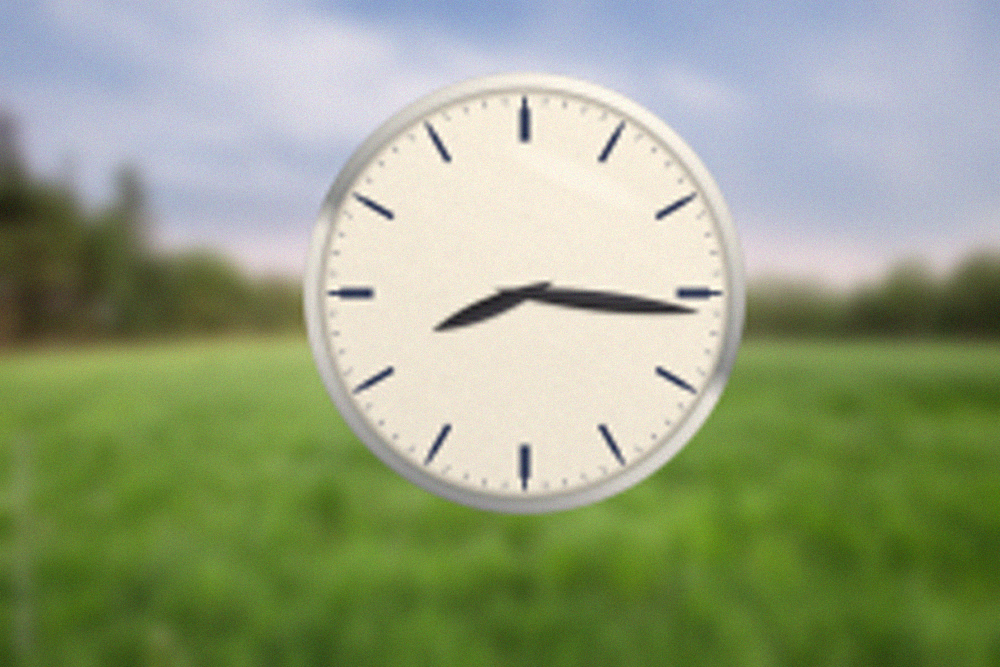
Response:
8.16
